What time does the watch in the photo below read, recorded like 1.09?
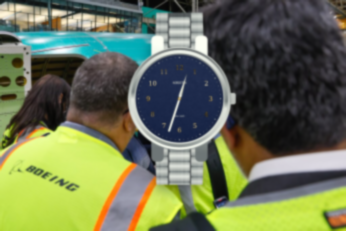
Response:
12.33
